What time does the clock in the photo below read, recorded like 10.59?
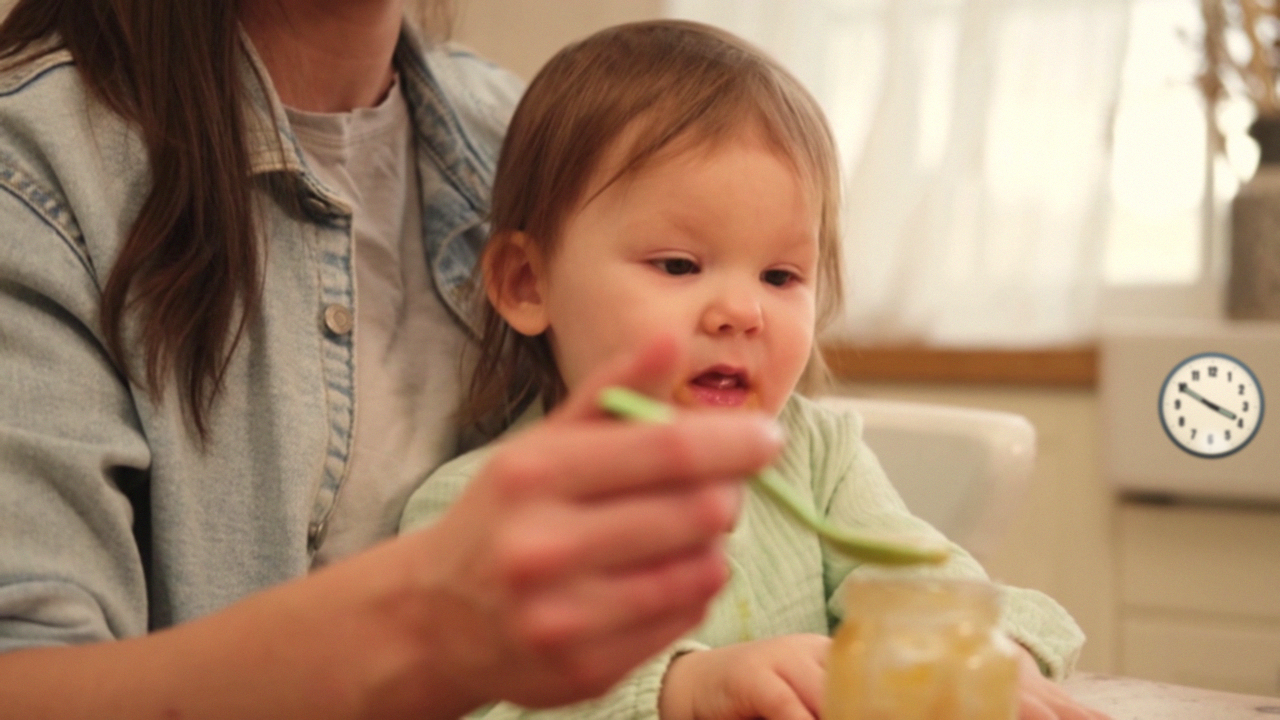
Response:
3.50
